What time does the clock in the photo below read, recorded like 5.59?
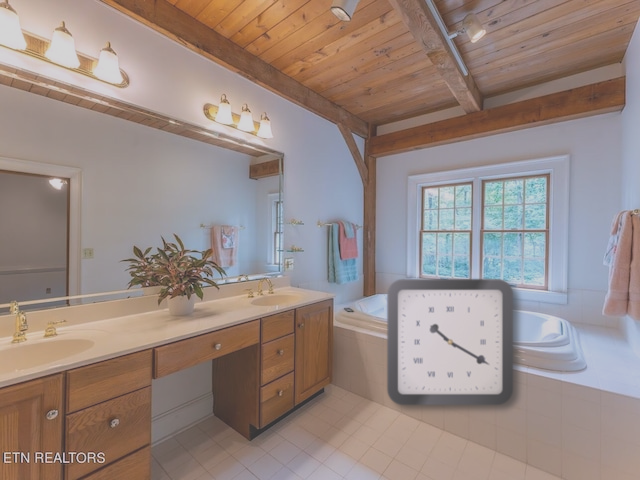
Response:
10.20
